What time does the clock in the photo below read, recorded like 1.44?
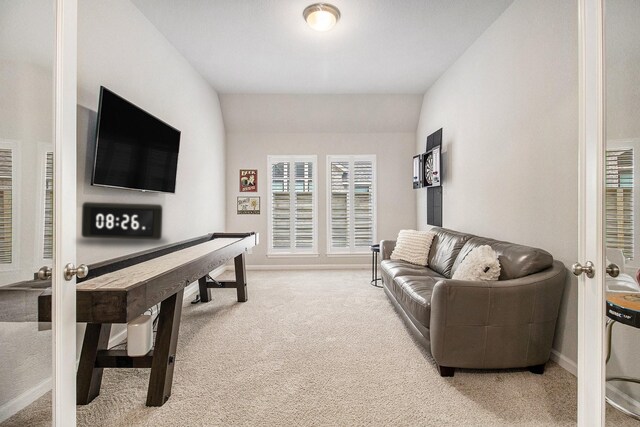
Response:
8.26
